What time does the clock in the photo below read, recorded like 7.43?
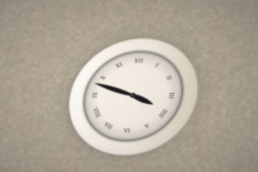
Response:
3.48
